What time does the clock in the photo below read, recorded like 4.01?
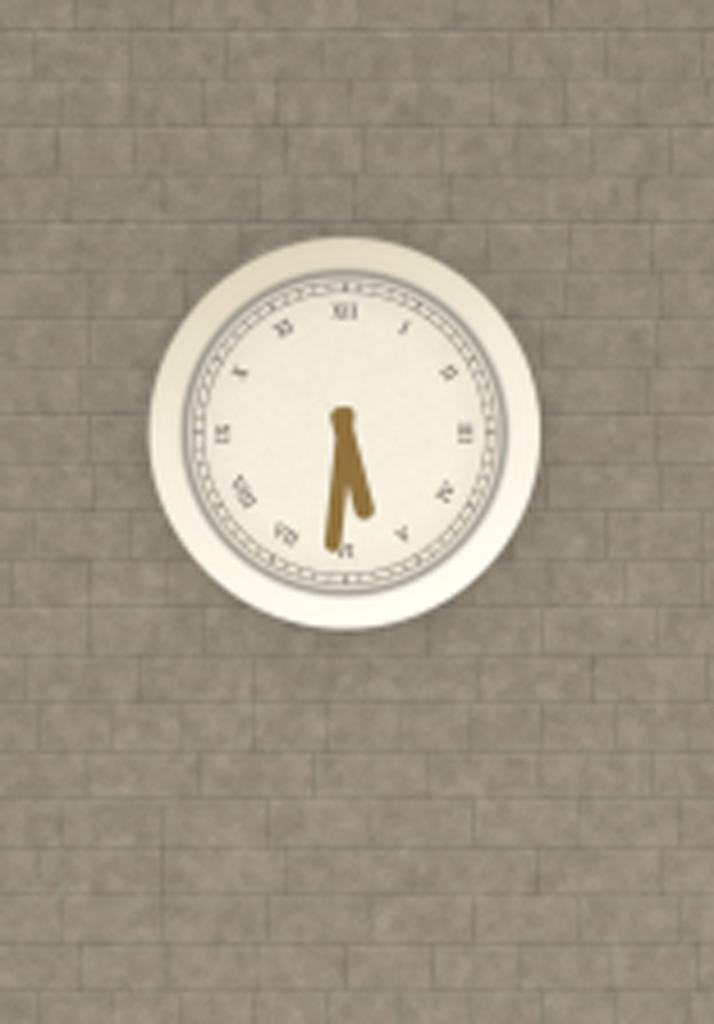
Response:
5.31
